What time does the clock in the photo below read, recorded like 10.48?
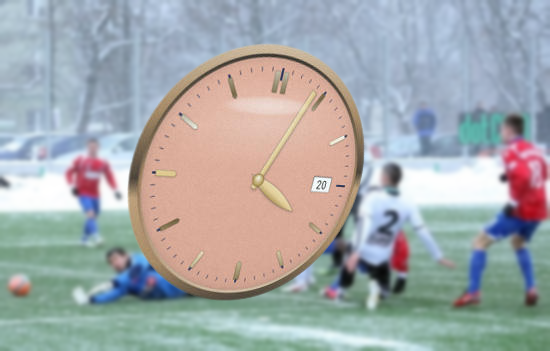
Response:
4.04
